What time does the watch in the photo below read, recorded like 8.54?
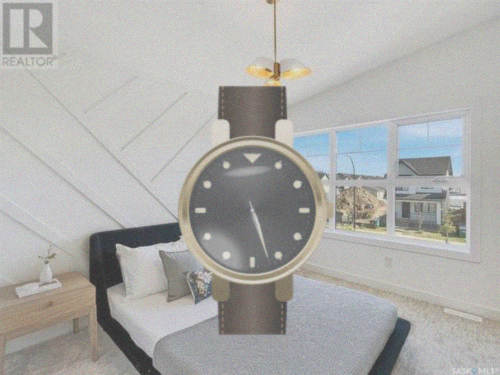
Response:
5.27
